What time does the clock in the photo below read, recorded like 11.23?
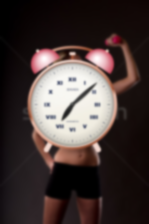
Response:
7.08
